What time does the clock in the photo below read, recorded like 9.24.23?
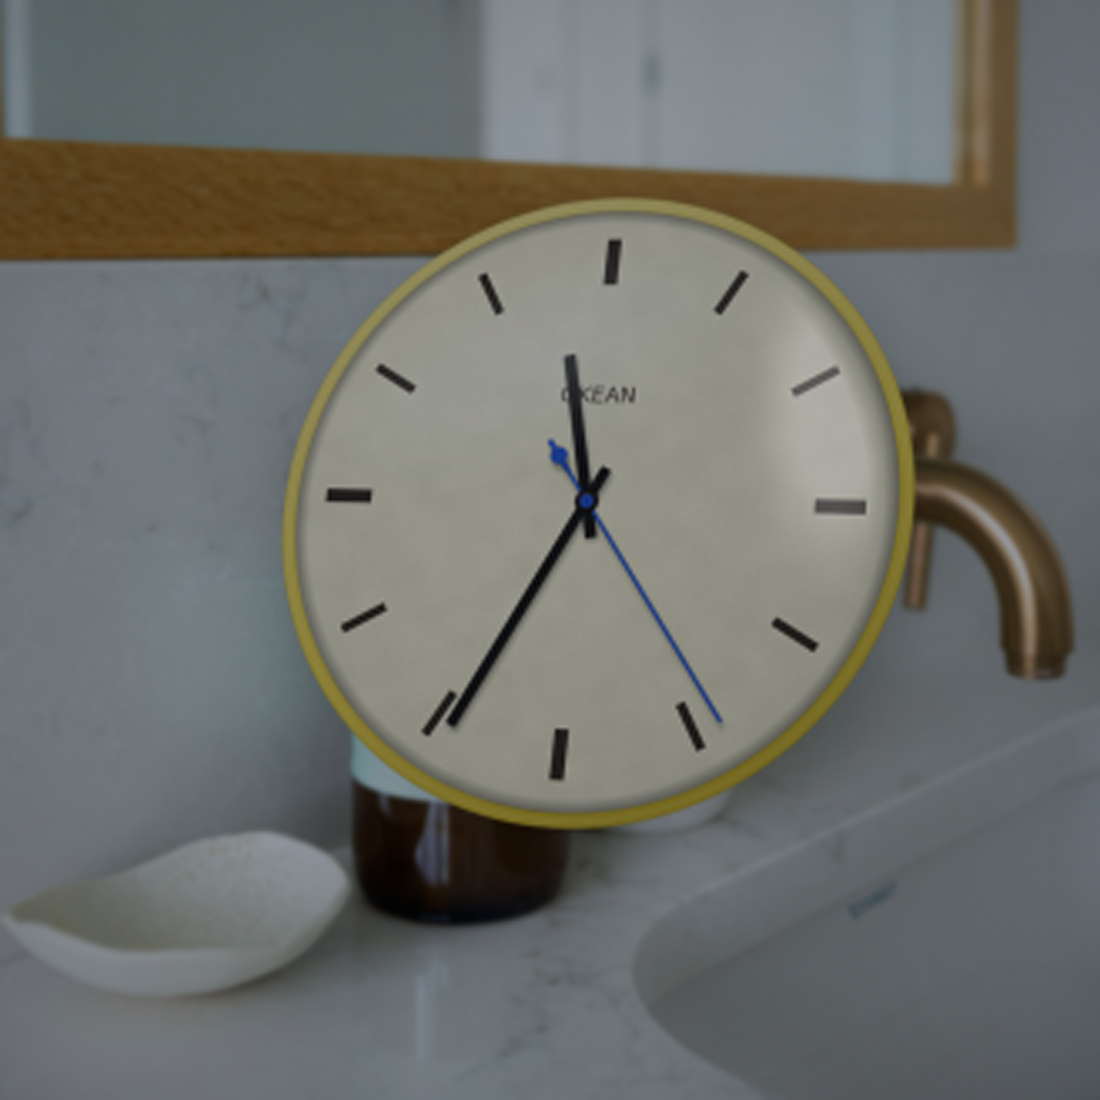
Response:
11.34.24
